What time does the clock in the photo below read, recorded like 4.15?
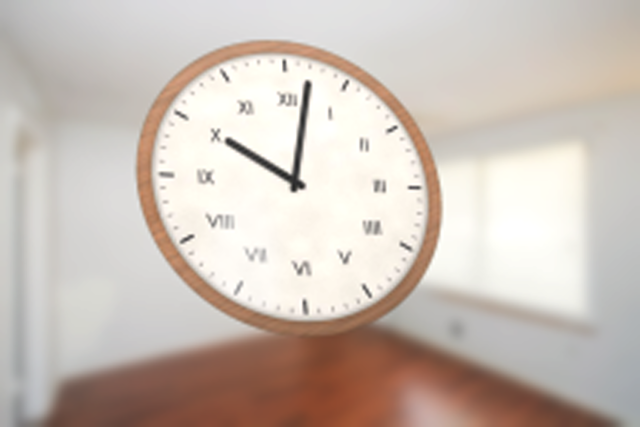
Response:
10.02
